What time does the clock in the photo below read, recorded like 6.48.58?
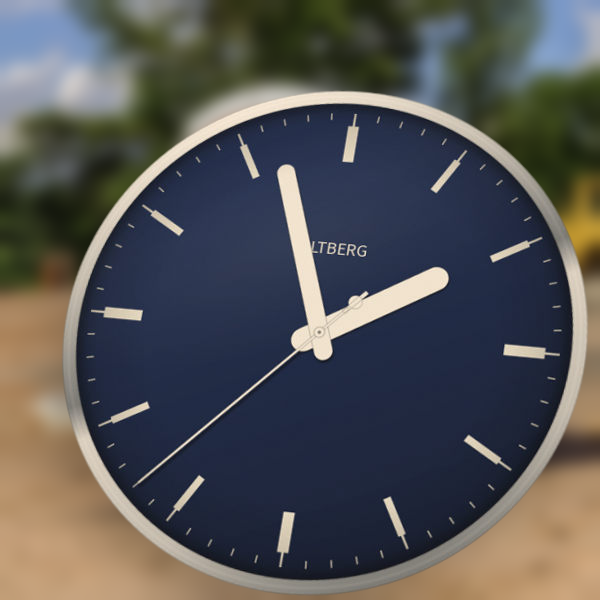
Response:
1.56.37
